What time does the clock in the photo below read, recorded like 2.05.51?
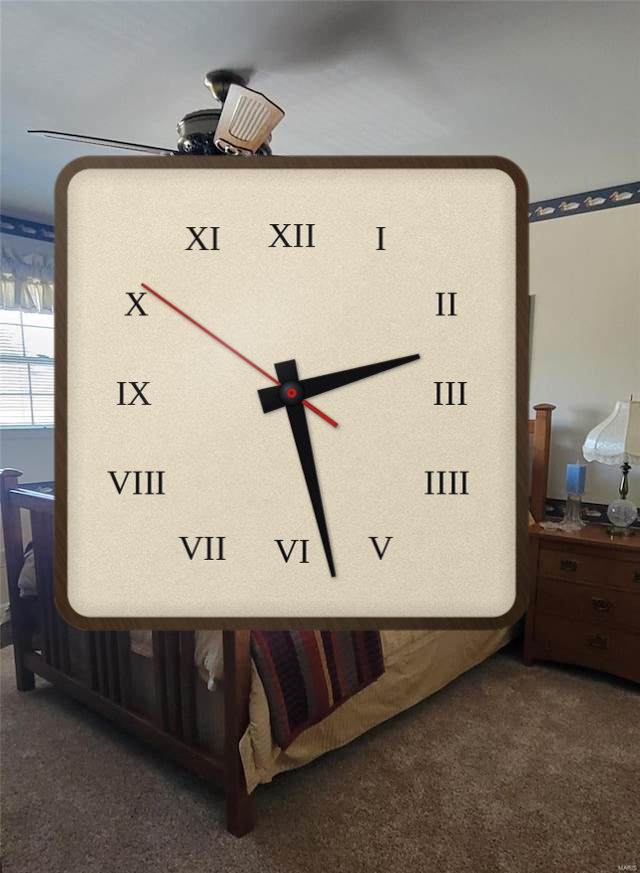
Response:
2.27.51
